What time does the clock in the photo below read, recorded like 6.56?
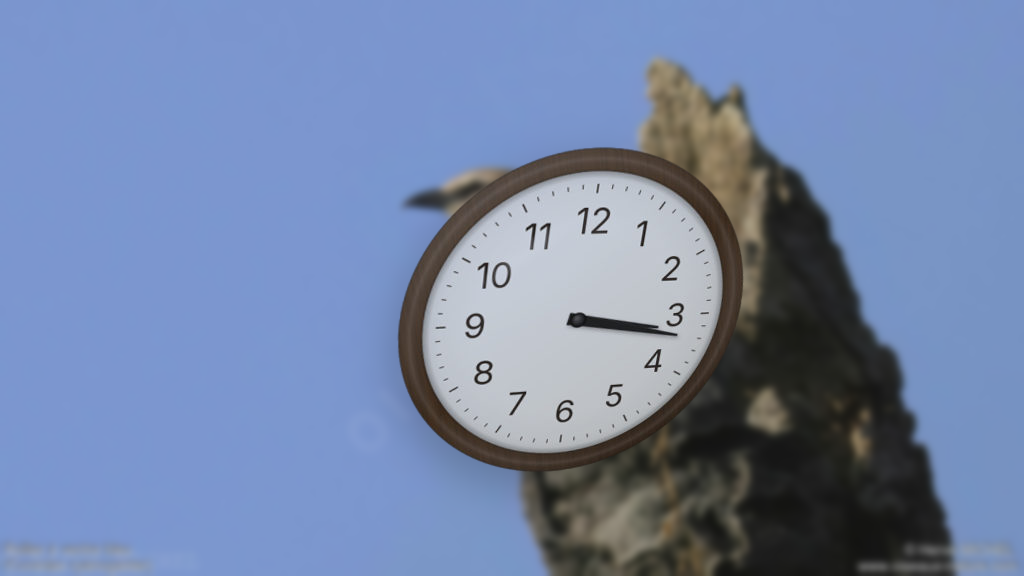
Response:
3.17
